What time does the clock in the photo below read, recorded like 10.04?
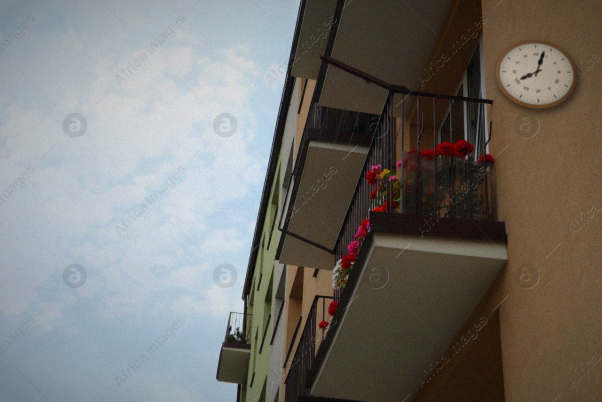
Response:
8.03
